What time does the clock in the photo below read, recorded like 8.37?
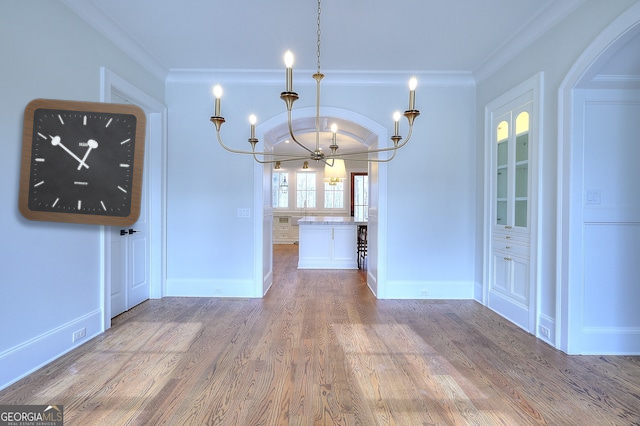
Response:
12.51
